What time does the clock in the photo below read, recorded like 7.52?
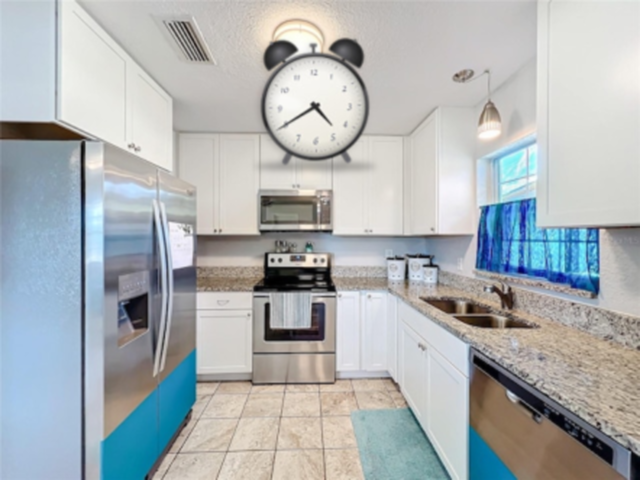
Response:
4.40
